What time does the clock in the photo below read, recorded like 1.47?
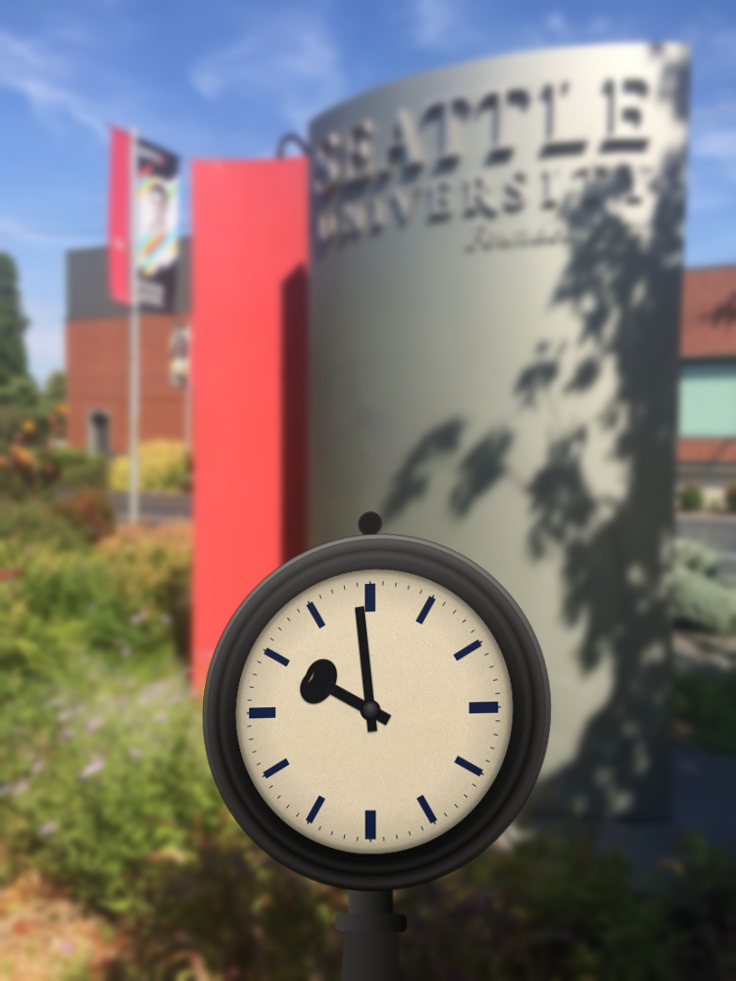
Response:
9.59
